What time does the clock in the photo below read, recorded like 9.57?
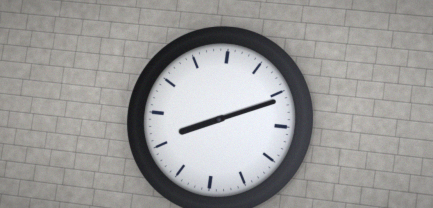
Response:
8.11
